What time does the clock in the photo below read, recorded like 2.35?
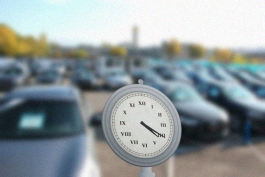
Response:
4.20
